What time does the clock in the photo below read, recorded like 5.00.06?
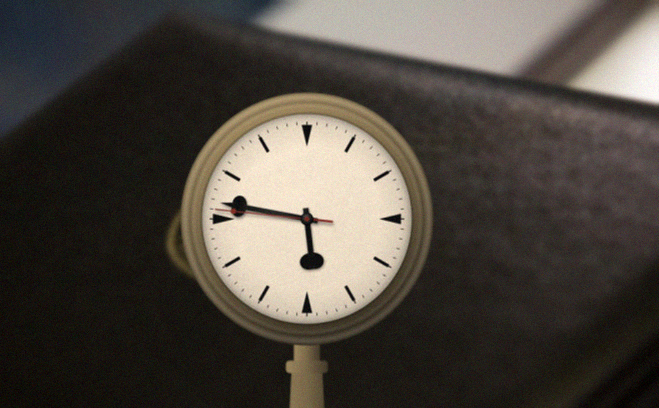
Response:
5.46.46
